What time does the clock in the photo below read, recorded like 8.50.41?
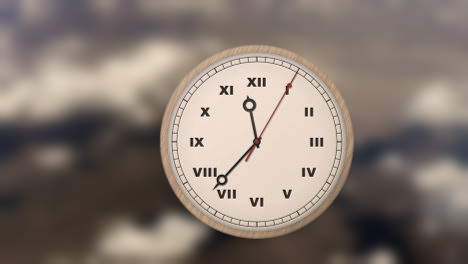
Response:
11.37.05
